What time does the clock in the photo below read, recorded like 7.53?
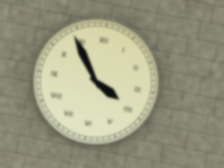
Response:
3.54
